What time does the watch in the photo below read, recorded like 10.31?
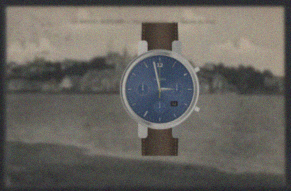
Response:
2.58
